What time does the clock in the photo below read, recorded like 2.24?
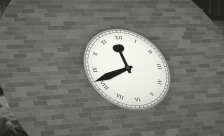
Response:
11.42
